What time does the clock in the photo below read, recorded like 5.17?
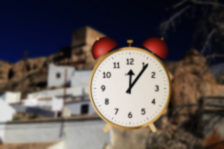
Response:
12.06
